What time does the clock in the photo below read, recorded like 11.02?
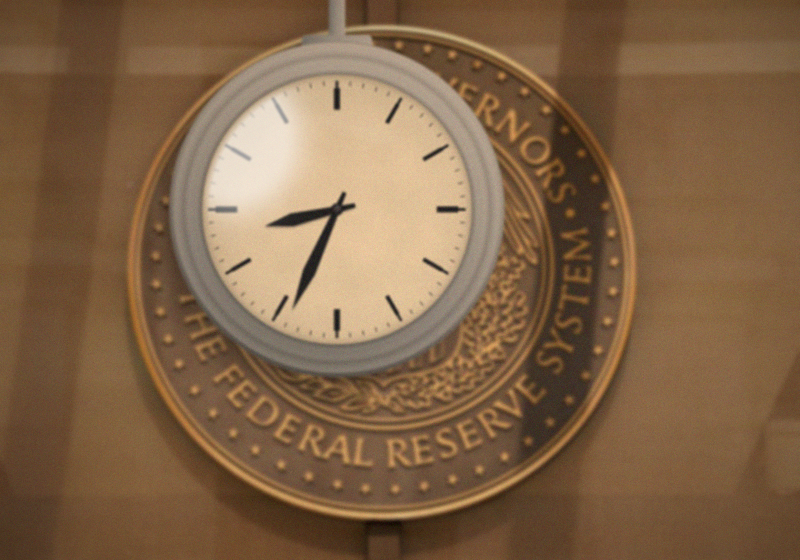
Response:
8.34
